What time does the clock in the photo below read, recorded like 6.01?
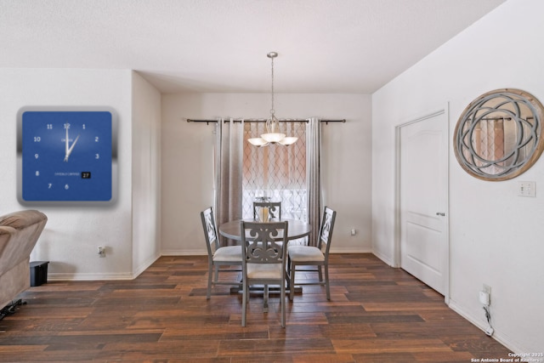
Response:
1.00
